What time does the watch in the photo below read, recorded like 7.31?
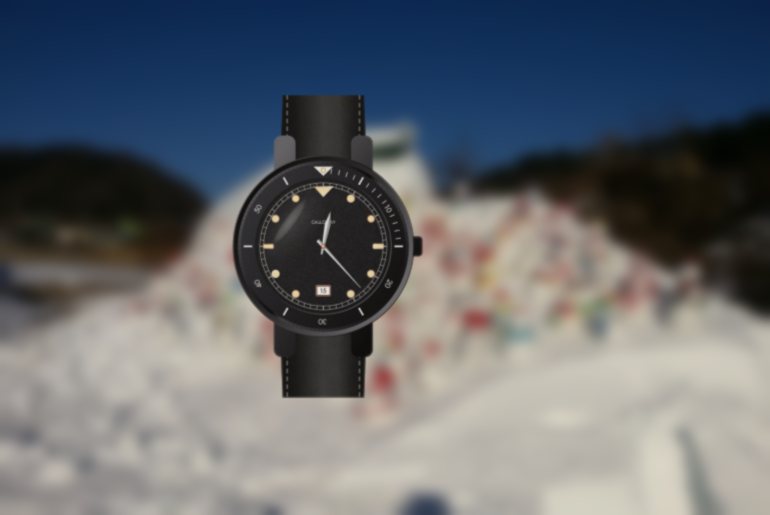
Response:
12.23
